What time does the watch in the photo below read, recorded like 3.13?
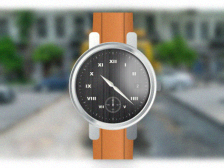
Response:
10.22
